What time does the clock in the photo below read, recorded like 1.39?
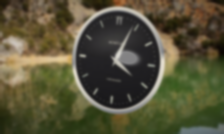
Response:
4.04
